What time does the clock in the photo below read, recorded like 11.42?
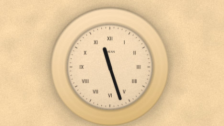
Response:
11.27
